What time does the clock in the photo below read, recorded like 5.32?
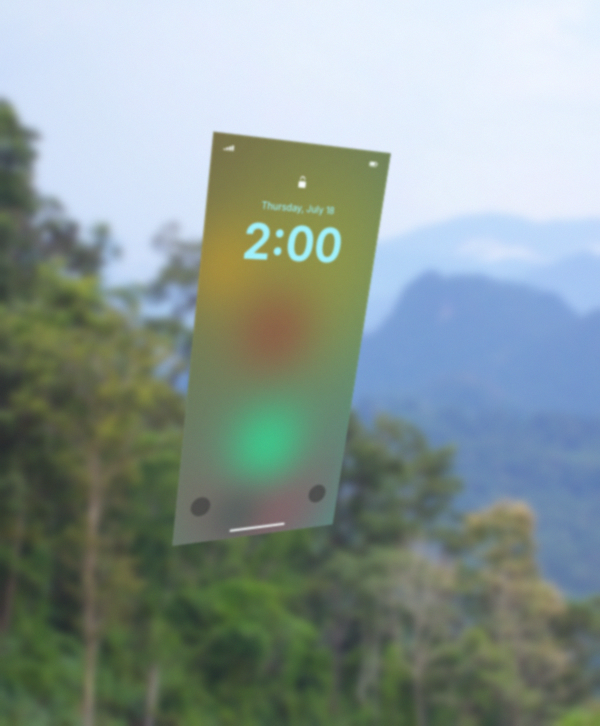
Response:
2.00
